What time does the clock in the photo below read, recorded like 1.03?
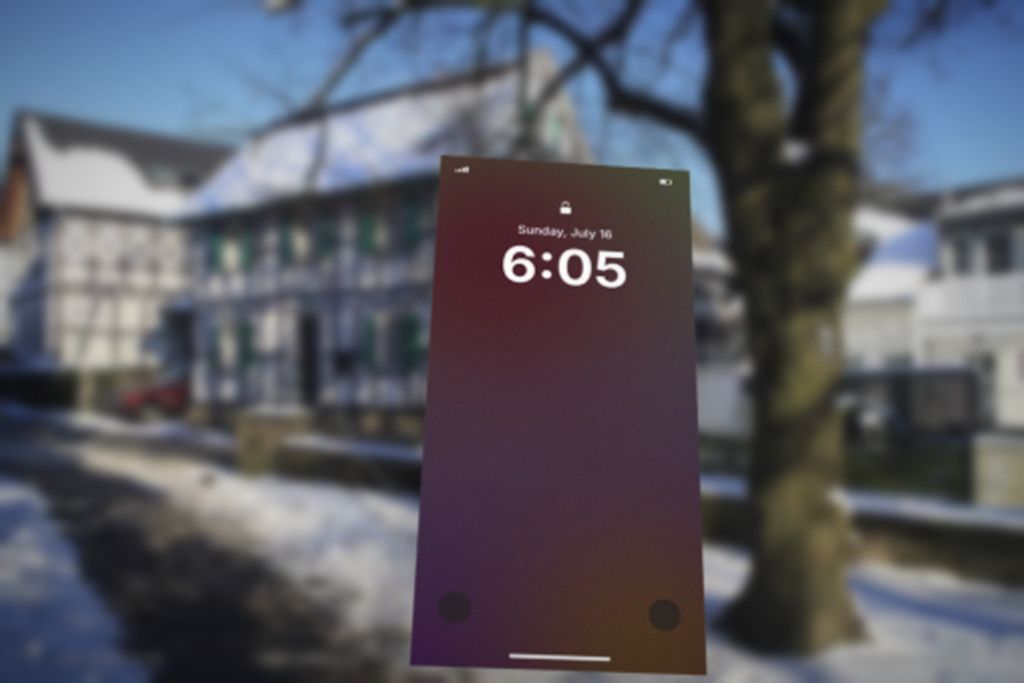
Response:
6.05
